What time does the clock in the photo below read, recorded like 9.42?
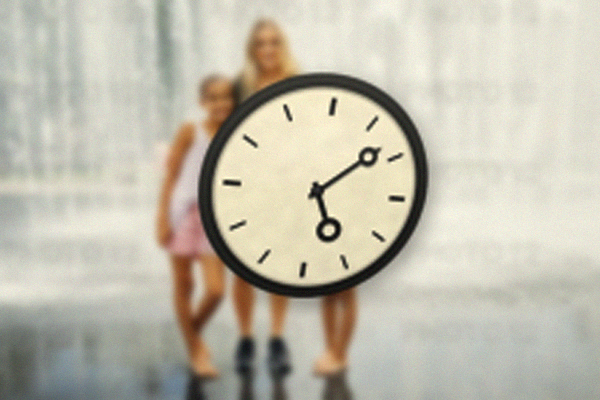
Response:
5.08
